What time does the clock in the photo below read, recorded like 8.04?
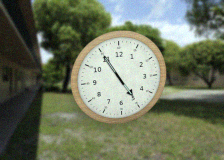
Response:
4.55
